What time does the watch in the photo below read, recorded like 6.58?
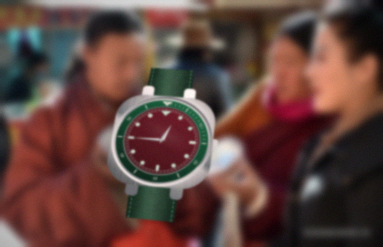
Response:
12.45
